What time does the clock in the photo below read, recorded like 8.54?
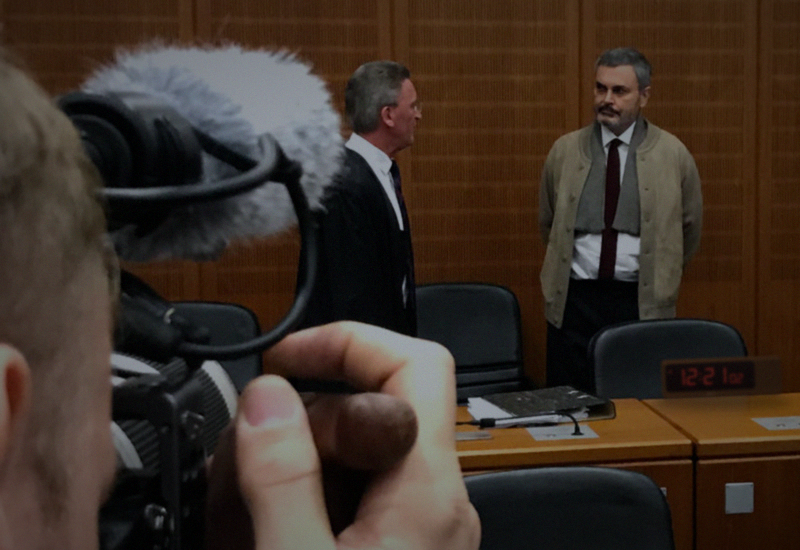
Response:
12.21
